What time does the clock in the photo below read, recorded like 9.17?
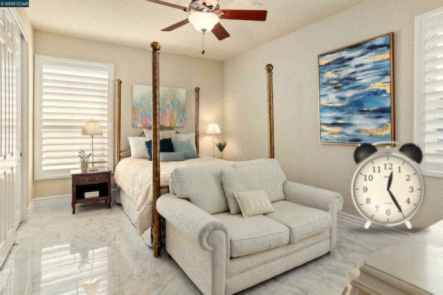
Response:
12.25
